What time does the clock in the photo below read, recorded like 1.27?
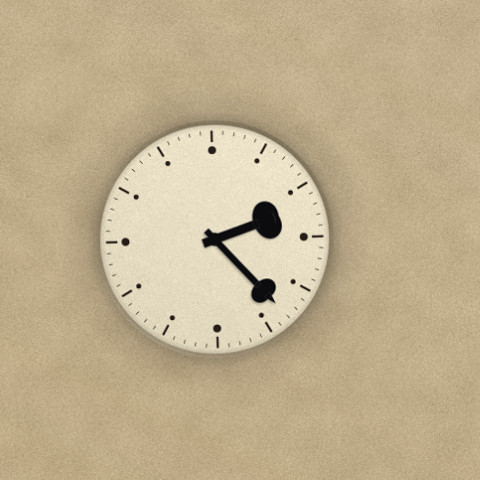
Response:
2.23
